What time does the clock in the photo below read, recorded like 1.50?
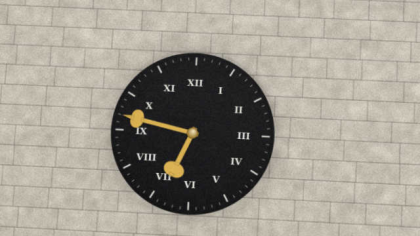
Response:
6.47
